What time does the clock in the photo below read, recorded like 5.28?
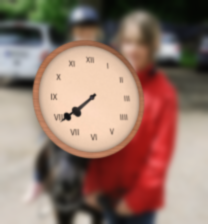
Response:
7.39
